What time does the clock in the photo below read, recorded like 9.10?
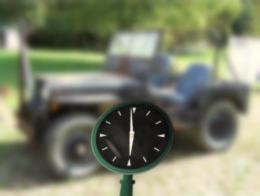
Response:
5.59
